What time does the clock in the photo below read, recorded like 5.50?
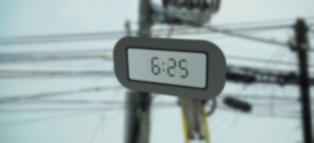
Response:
6.25
